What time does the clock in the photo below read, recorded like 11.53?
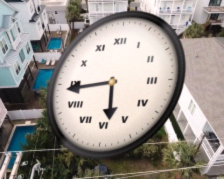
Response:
5.44
